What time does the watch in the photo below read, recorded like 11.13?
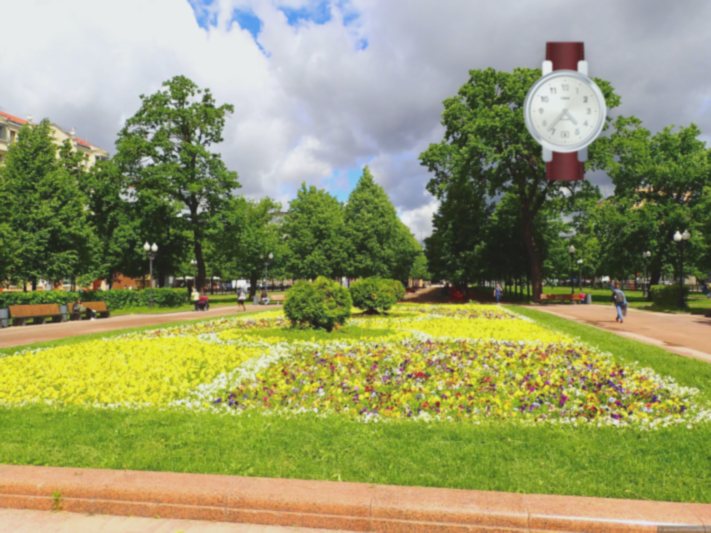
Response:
4.37
